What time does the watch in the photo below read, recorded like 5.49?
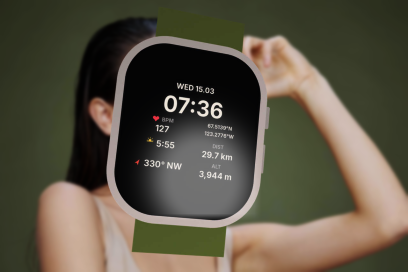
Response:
7.36
